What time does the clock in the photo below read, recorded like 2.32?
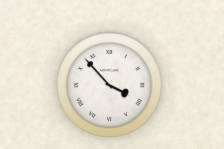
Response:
3.53
